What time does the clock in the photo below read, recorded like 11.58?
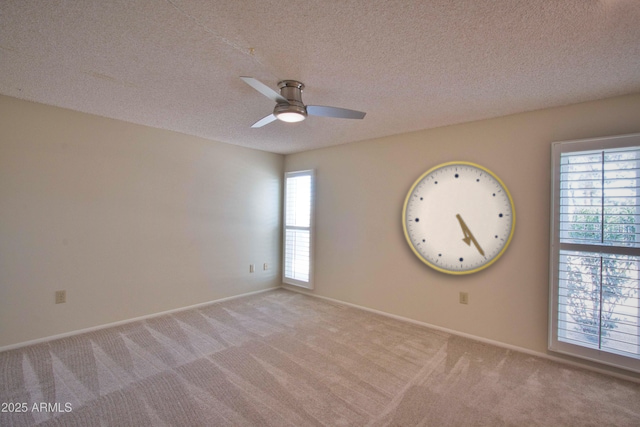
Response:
5.25
